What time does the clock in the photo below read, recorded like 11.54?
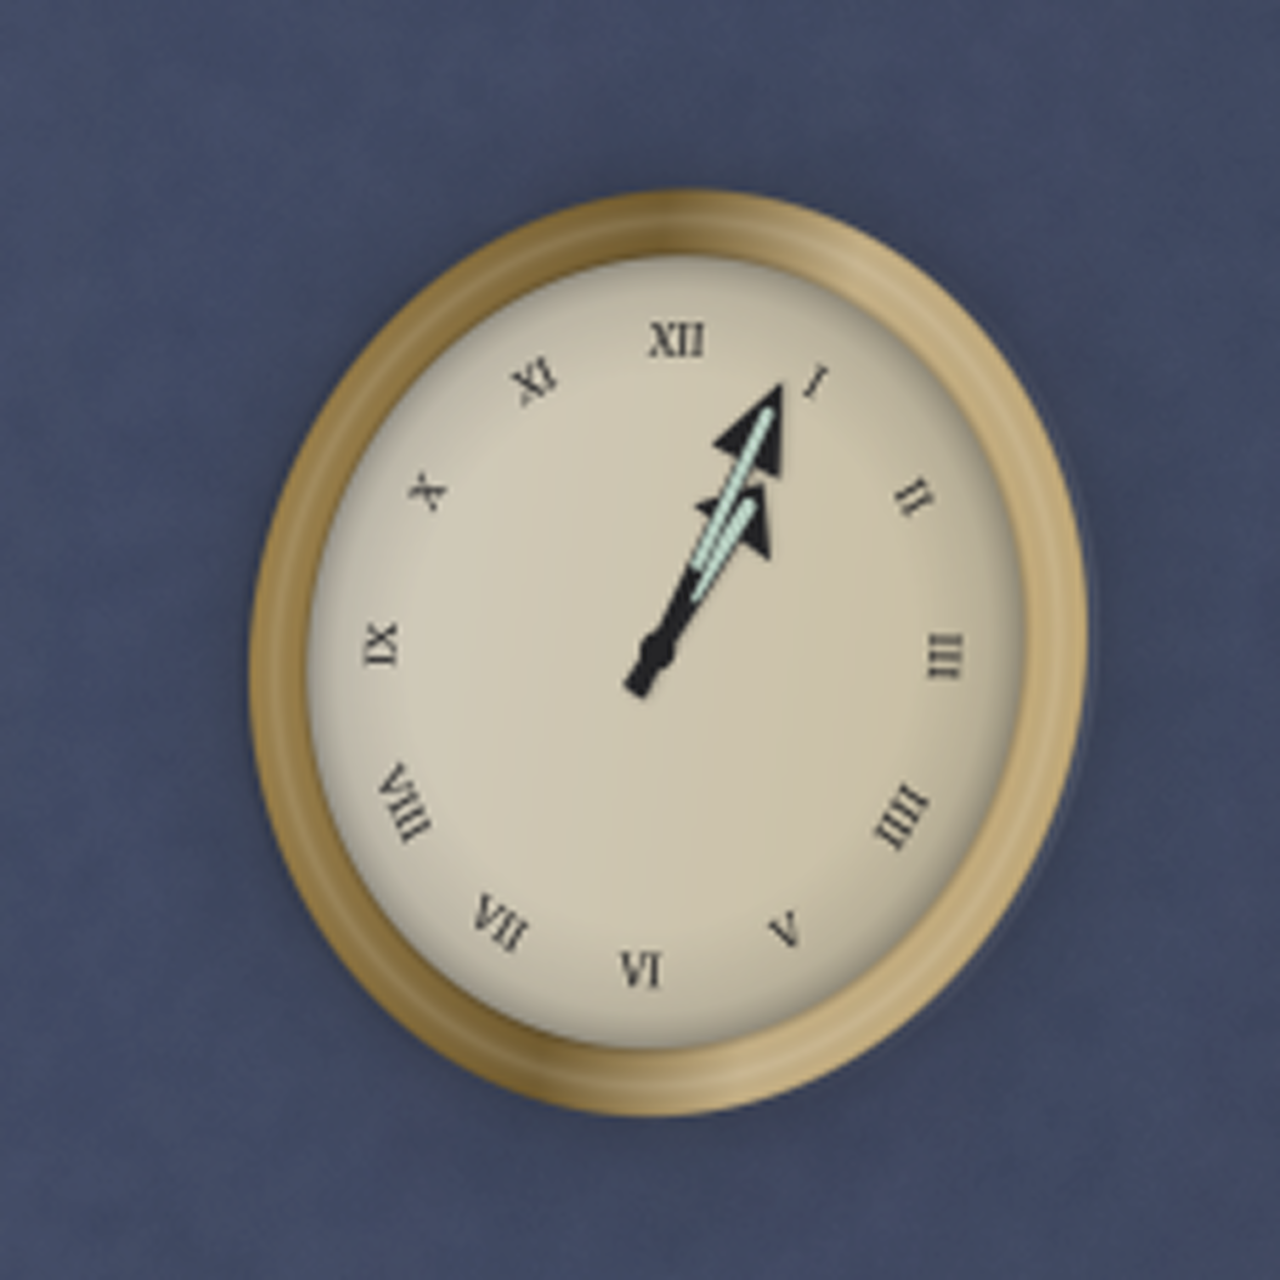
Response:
1.04
